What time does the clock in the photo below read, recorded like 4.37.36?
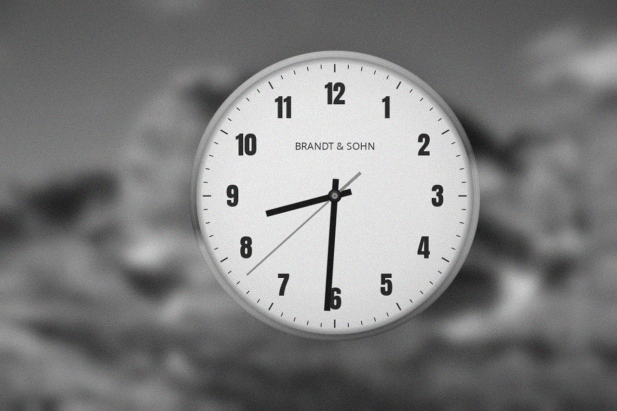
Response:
8.30.38
